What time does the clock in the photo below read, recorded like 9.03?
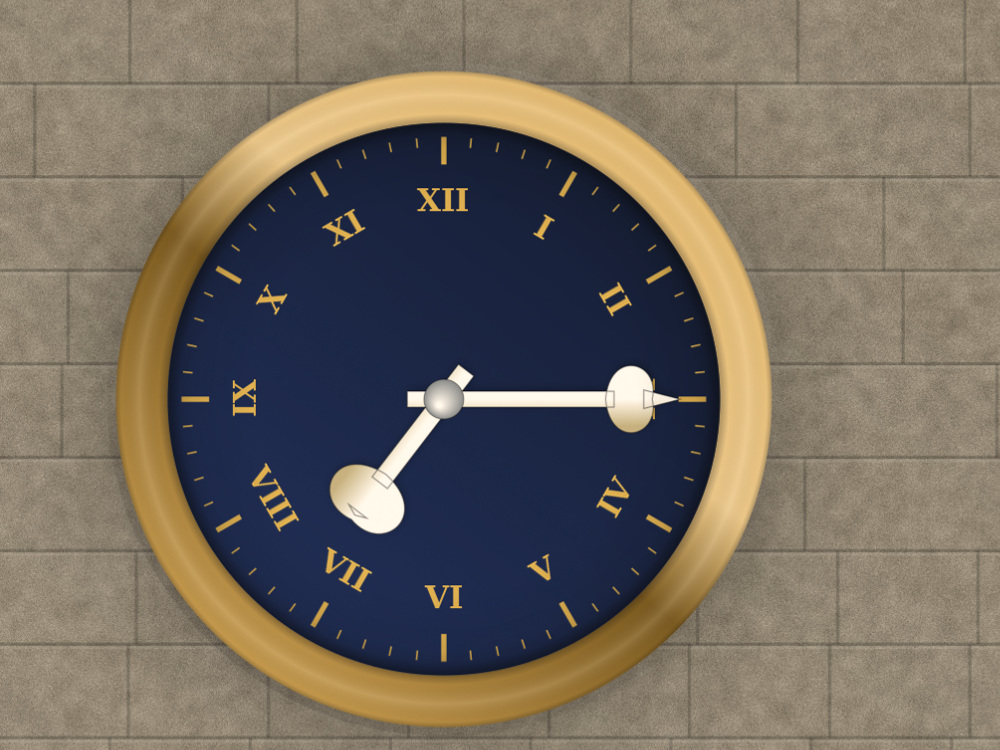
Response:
7.15
